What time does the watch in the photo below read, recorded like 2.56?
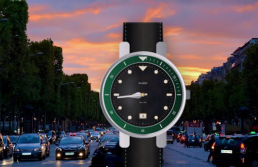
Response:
8.44
